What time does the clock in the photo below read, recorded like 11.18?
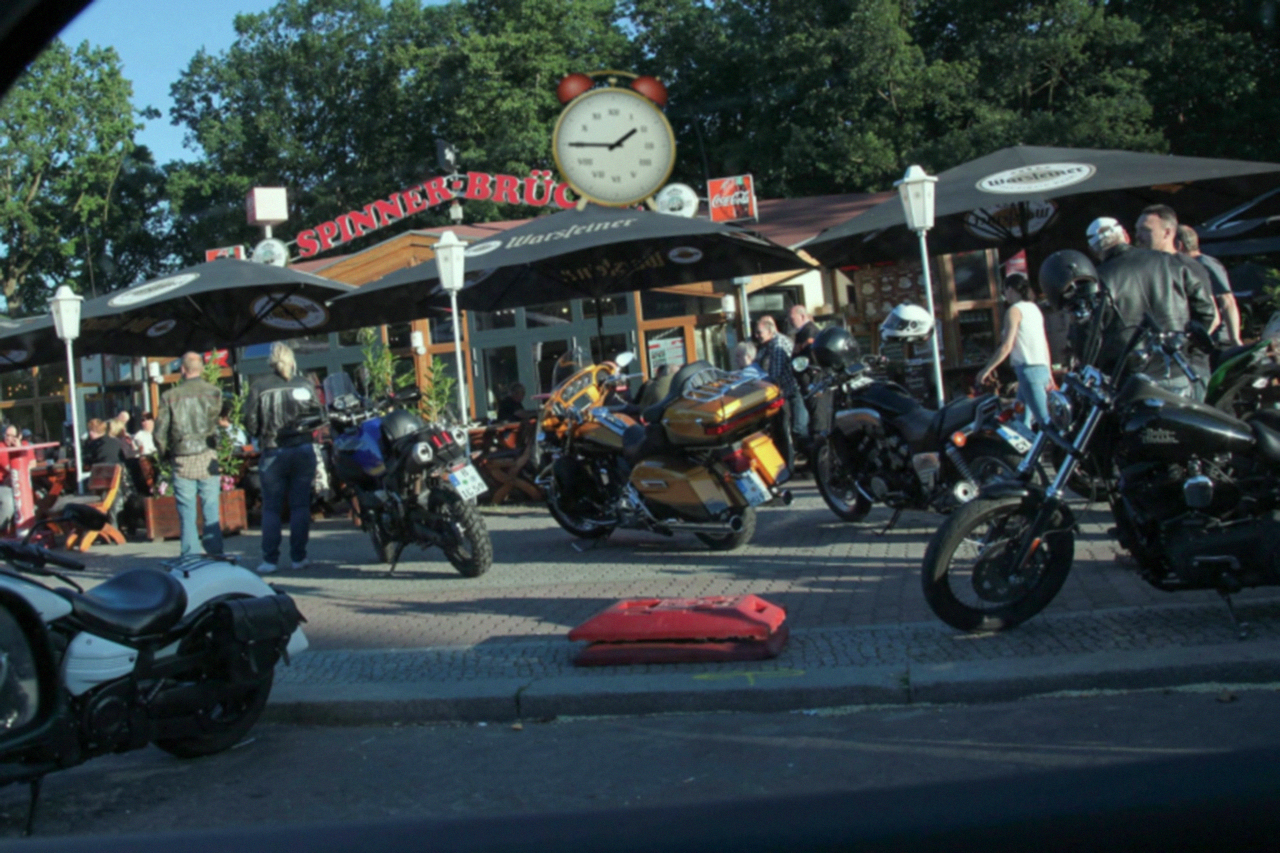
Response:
1.45
